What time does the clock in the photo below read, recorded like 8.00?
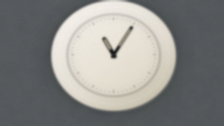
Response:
11.05
